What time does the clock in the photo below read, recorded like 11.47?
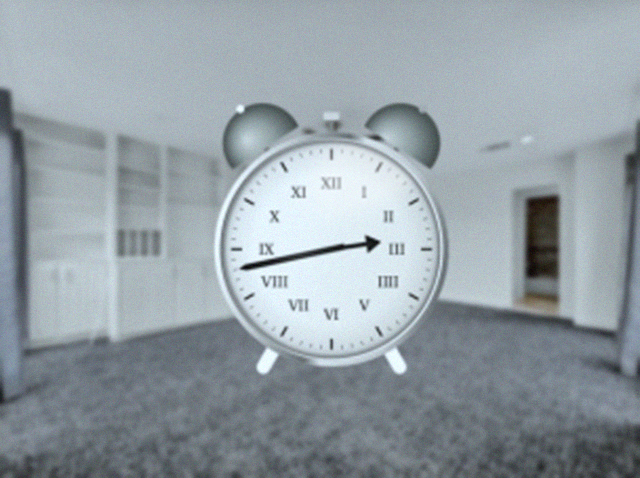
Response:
2.43
